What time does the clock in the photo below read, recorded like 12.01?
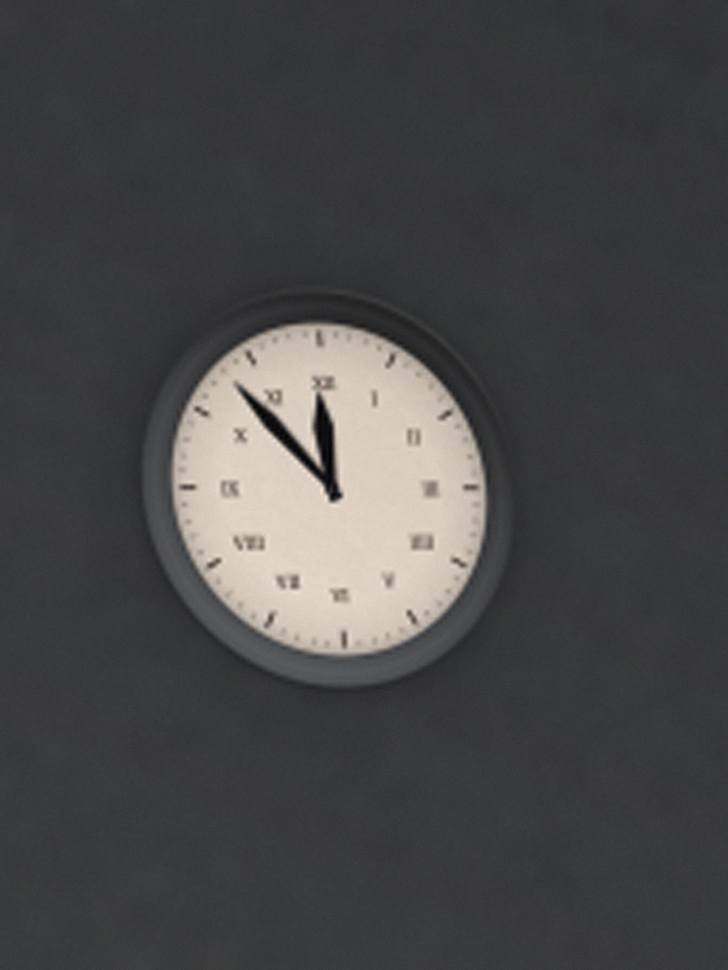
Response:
11.53
